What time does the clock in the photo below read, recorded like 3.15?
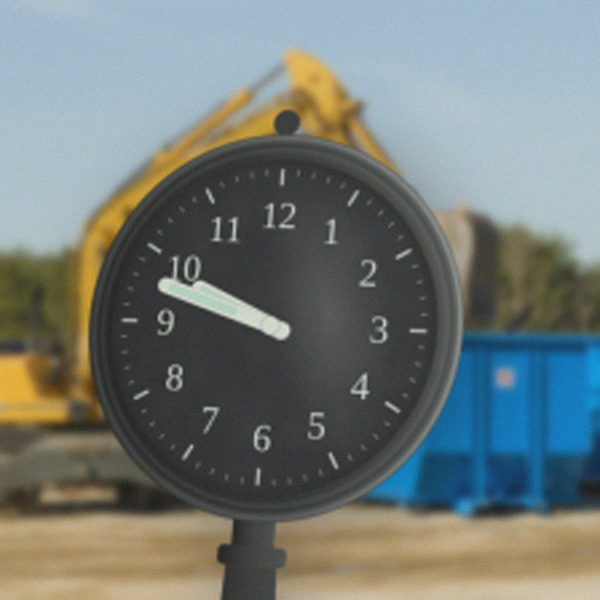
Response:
9.48
